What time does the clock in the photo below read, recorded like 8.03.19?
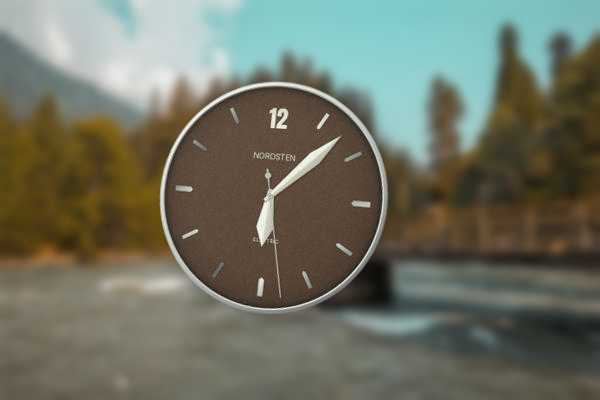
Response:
6.07.28
